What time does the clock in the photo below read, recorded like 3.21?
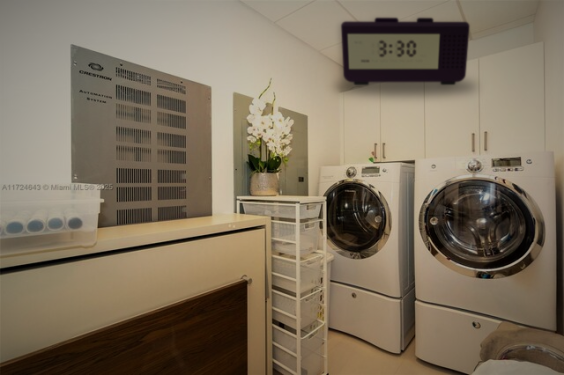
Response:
3.30
